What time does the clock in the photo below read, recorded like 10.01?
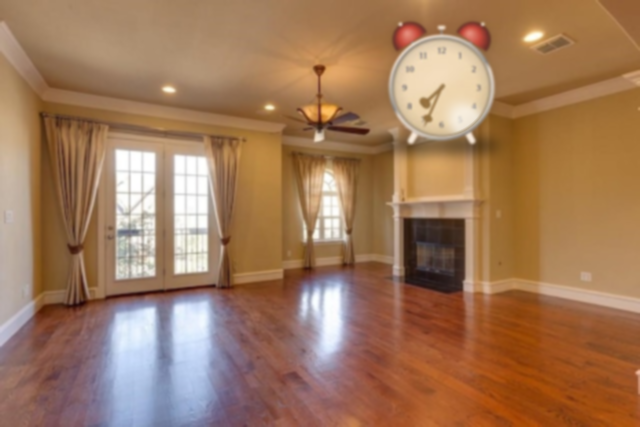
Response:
7.34
